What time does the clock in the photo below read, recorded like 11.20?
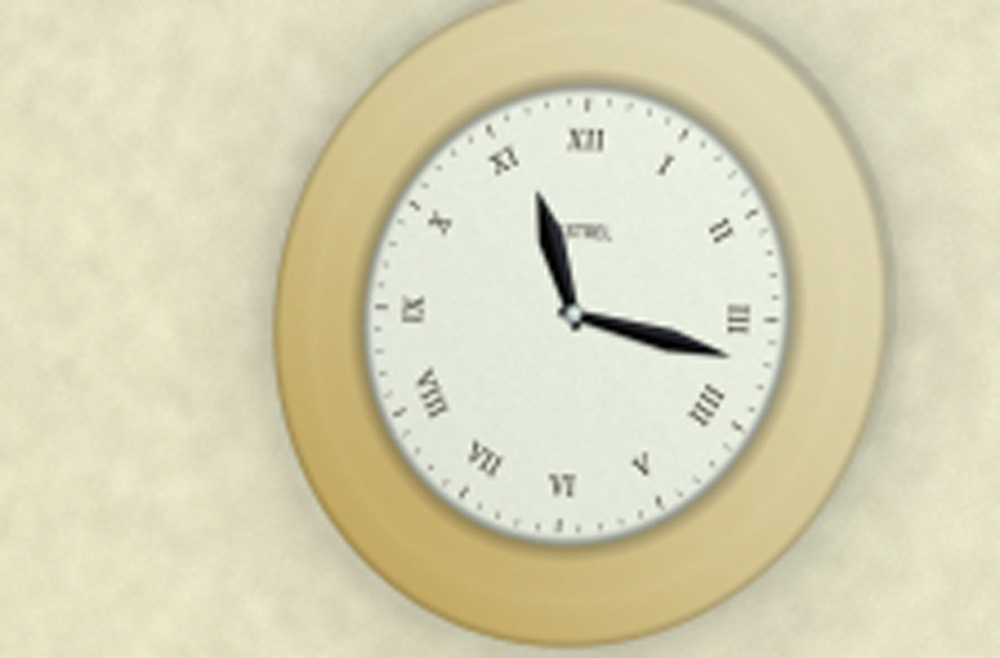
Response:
11.17
